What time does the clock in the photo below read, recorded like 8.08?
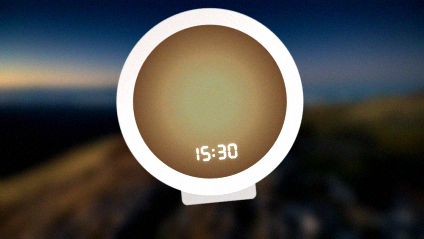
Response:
15.30
